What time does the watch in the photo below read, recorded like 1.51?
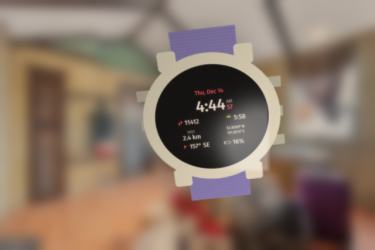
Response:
4.44
